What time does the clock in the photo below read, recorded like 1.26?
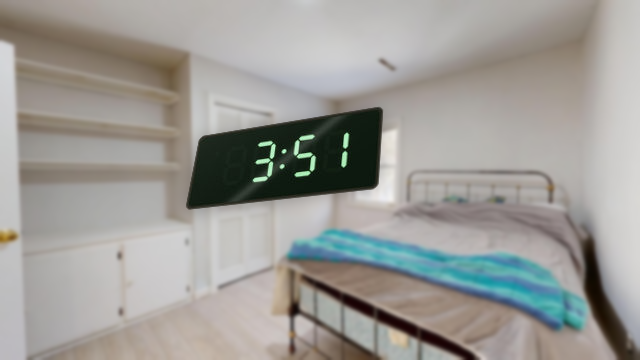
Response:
3.51
